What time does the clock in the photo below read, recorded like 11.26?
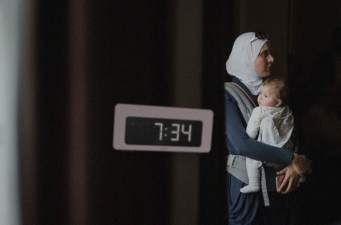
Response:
7.34
